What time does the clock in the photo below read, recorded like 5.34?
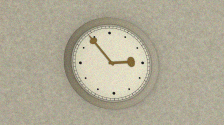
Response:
2.54
